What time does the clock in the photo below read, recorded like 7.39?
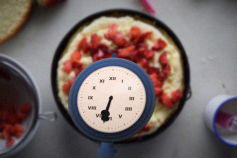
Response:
6.32
